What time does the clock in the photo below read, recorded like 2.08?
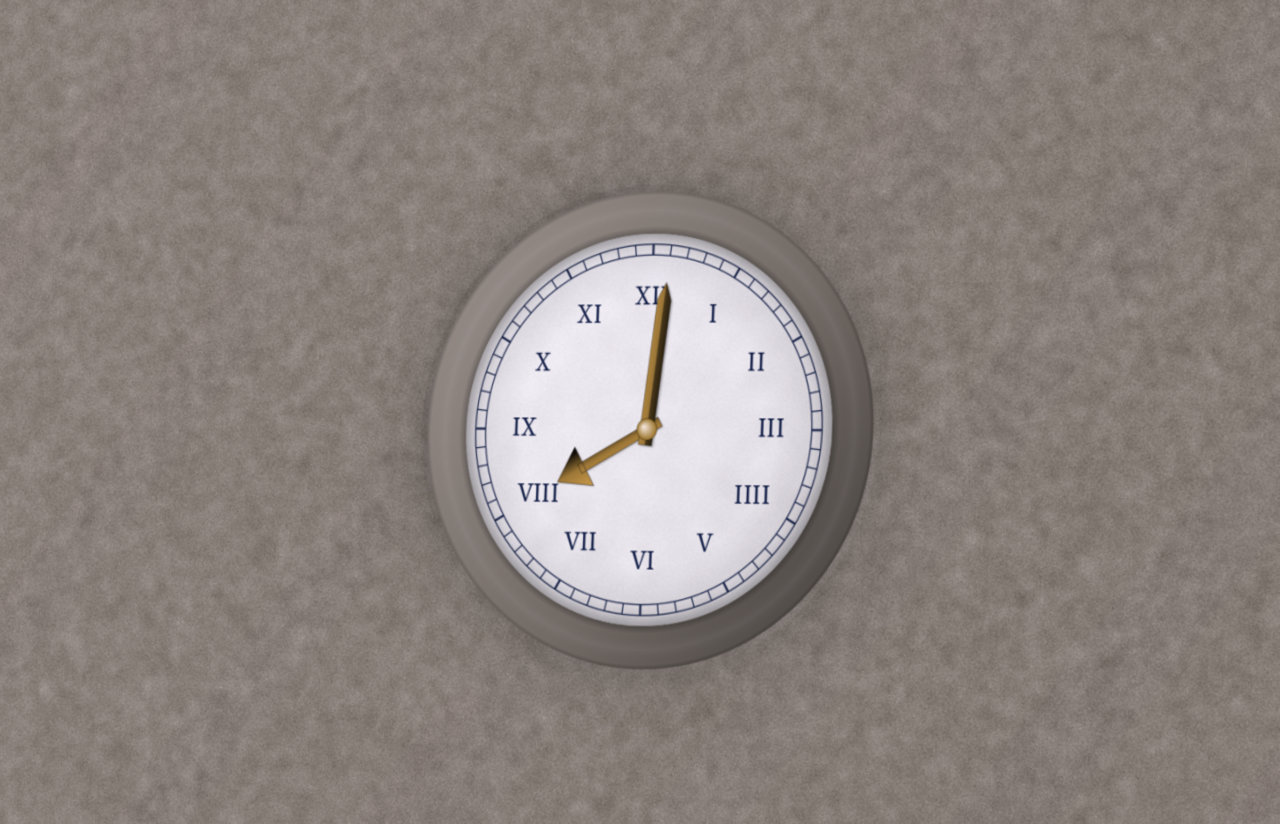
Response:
8.01
